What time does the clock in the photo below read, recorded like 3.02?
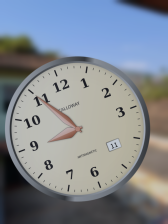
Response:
8.55
